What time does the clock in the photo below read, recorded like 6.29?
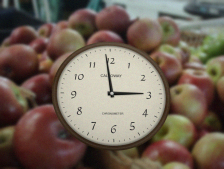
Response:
2.59
